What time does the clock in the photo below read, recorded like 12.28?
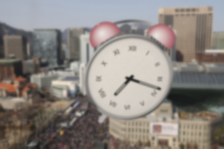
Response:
7.18
